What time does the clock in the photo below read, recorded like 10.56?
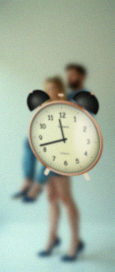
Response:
11.42
